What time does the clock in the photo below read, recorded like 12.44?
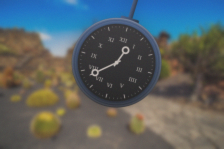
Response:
12.38
